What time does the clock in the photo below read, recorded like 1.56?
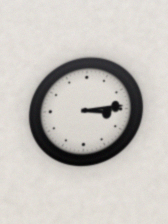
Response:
3.14
